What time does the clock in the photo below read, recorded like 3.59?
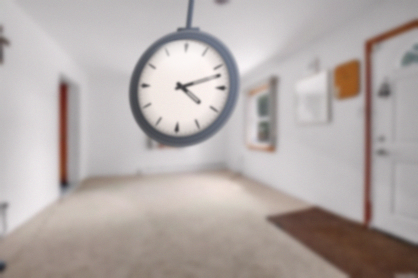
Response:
4.12
